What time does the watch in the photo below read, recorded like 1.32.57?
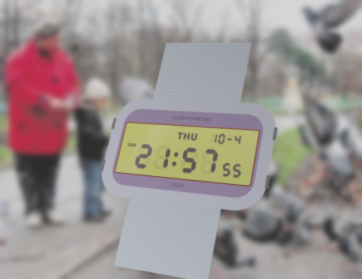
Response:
21.57.55
